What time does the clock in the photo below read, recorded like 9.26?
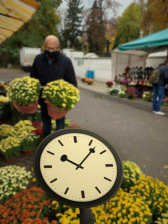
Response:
10.07
